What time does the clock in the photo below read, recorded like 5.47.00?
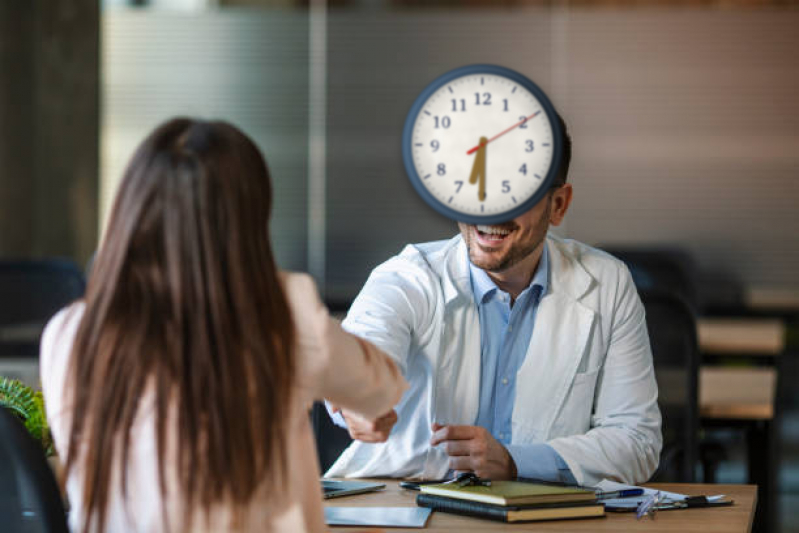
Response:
6.30.10
